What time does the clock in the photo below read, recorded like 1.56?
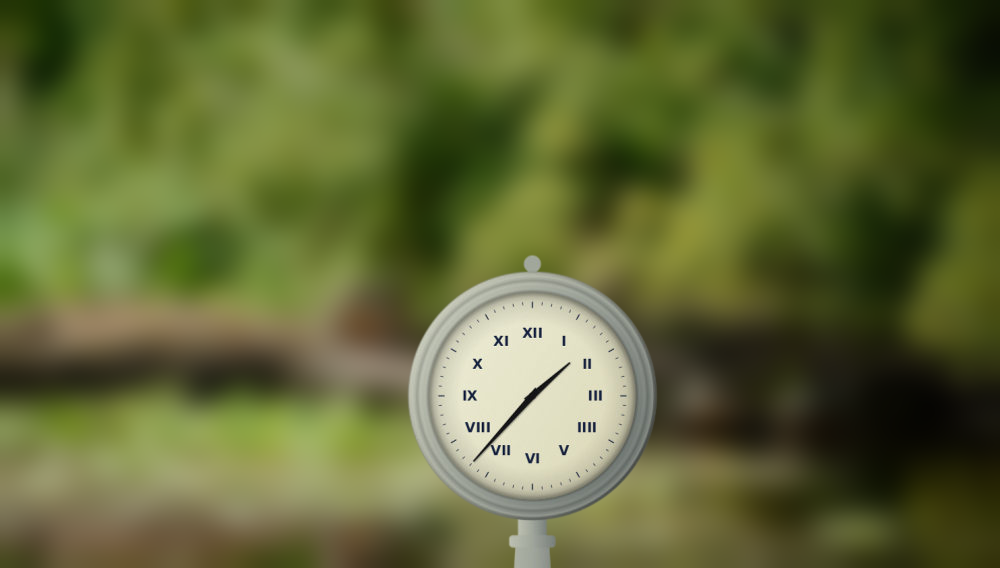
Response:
1.37
